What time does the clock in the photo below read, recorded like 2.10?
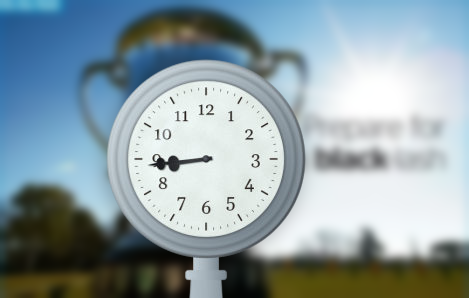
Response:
8.44
